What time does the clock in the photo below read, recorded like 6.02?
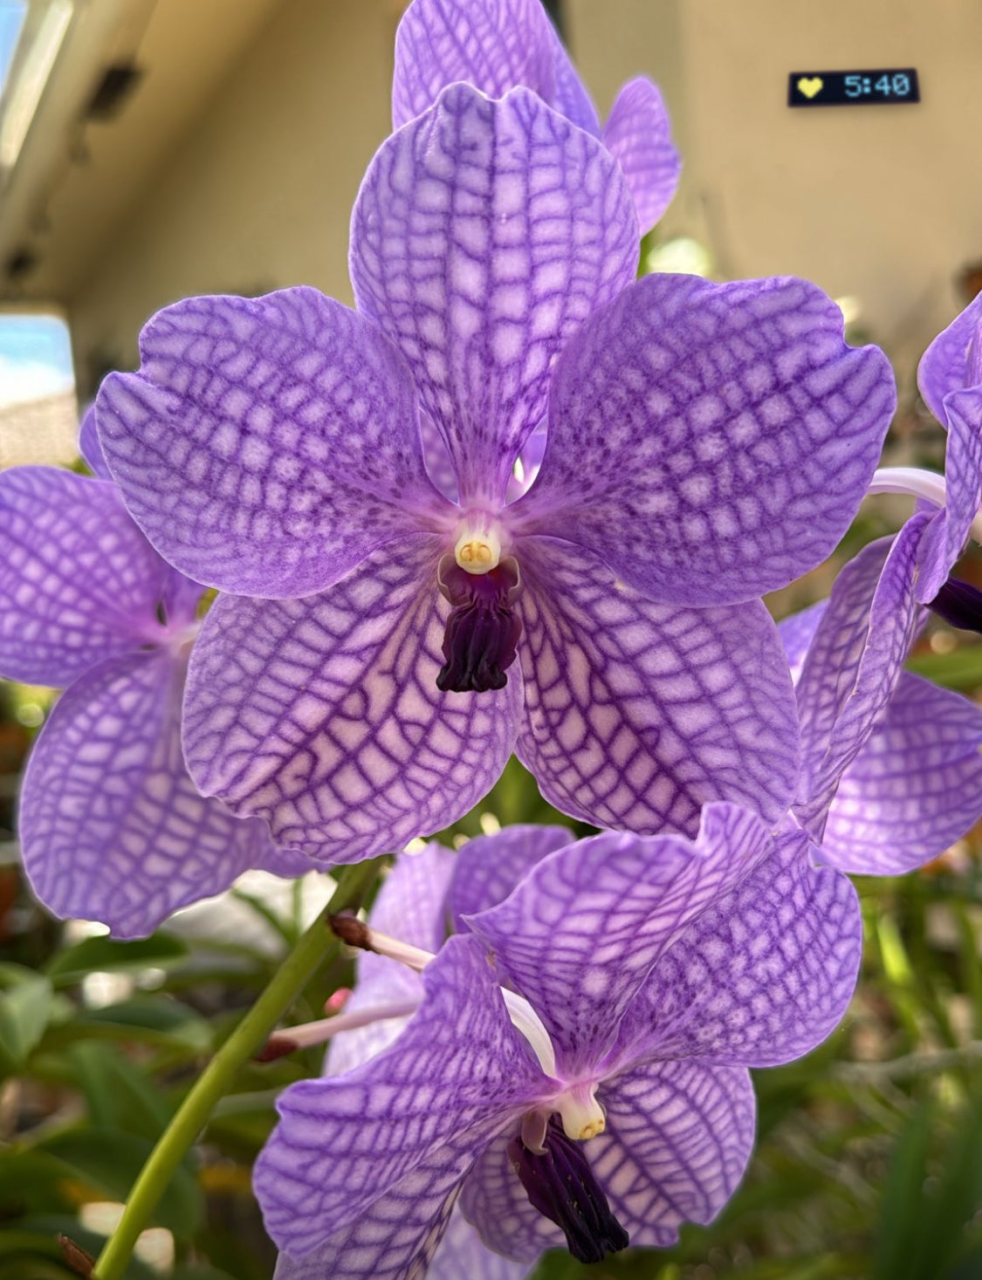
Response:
5.40
